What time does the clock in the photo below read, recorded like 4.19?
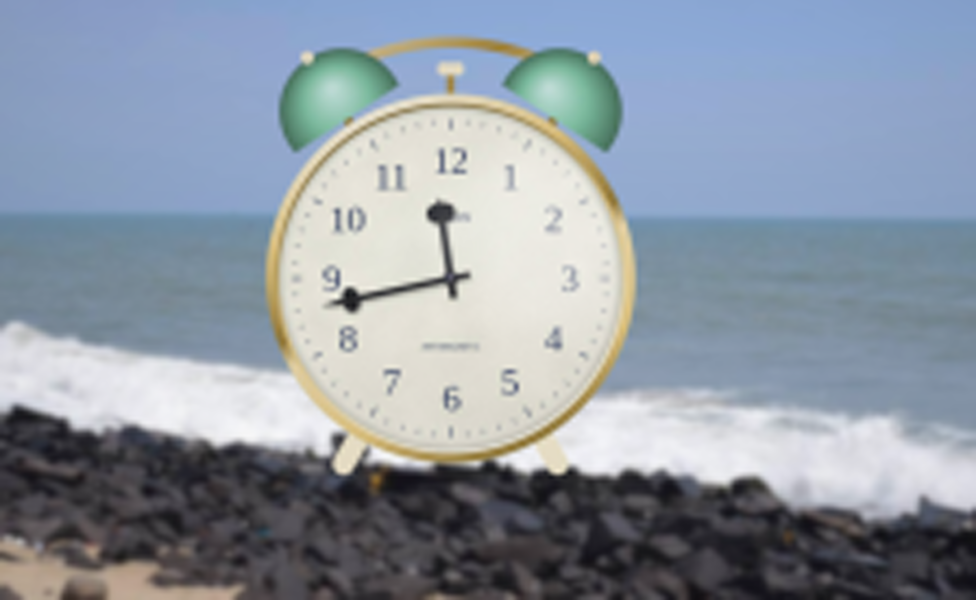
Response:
11.43
